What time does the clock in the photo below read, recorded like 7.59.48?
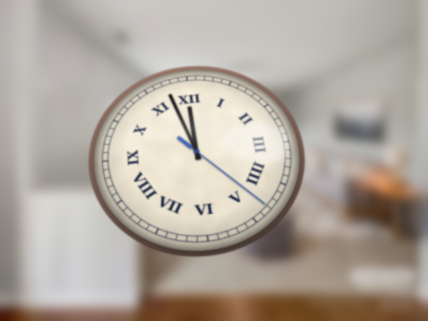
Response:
11.57.23
